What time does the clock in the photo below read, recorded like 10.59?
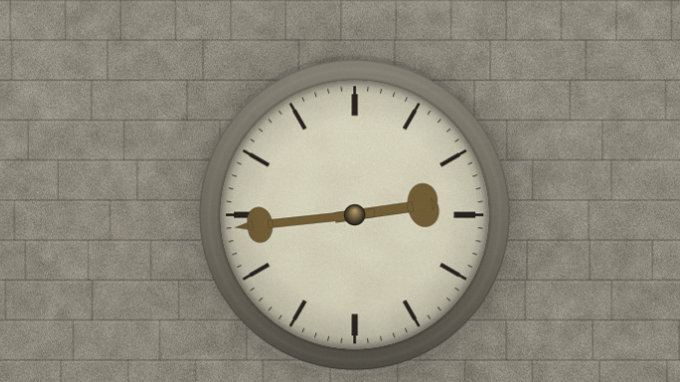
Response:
2.44
